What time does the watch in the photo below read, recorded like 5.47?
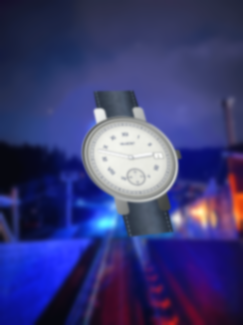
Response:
2.48
